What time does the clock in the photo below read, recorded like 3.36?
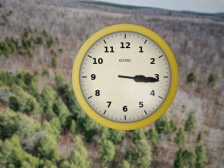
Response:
3.16
